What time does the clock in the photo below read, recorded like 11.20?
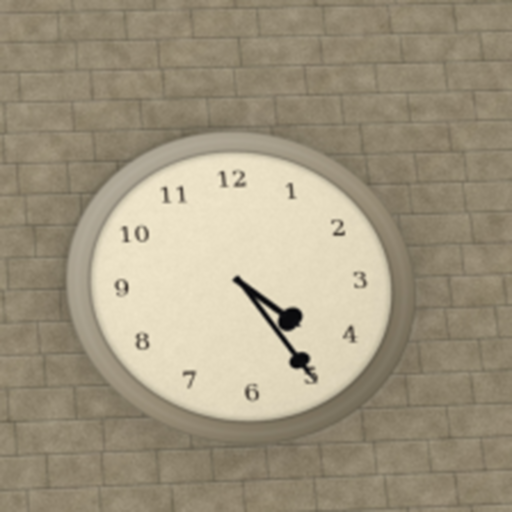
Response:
4.25
